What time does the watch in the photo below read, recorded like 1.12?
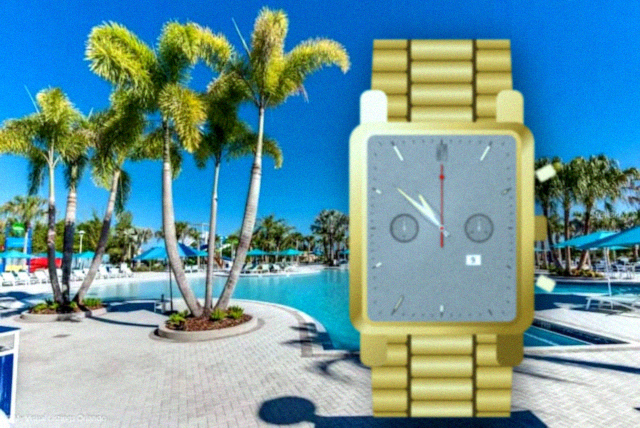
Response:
10.52
